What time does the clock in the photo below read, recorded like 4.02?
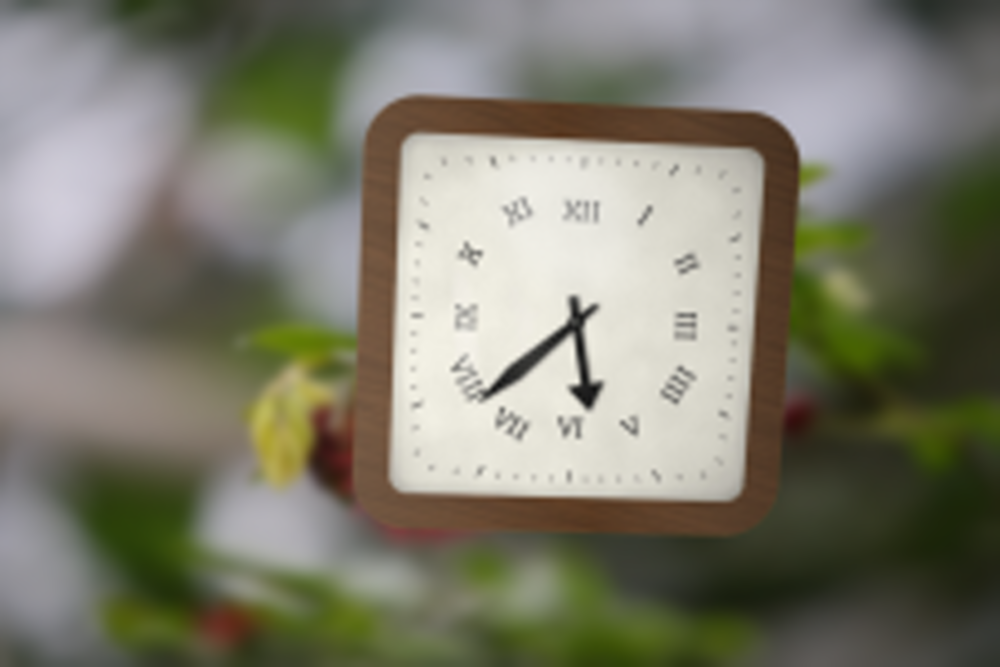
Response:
5.38
